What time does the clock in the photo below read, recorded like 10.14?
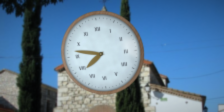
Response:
7.47
